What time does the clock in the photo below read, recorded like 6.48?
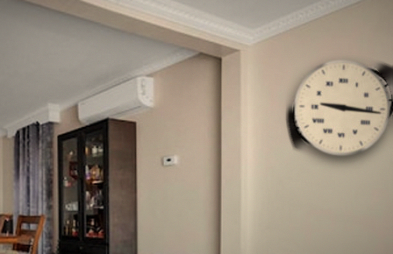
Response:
9.16
